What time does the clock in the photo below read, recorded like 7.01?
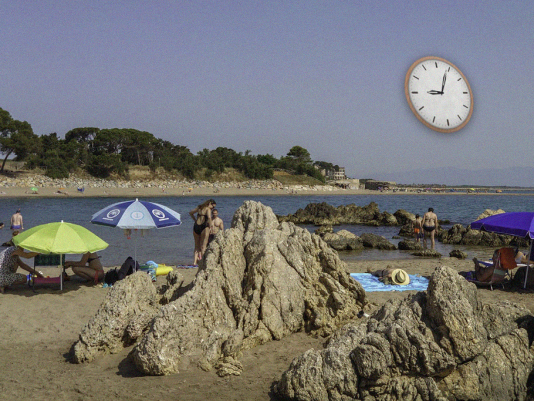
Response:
9.04
